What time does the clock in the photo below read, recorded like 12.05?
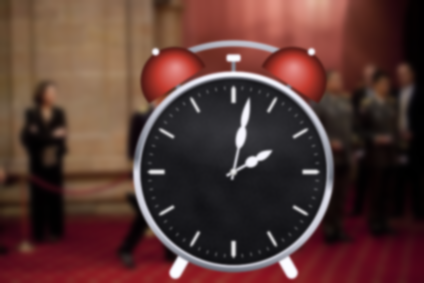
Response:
2.02
